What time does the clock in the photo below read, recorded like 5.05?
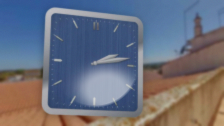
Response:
2.13
